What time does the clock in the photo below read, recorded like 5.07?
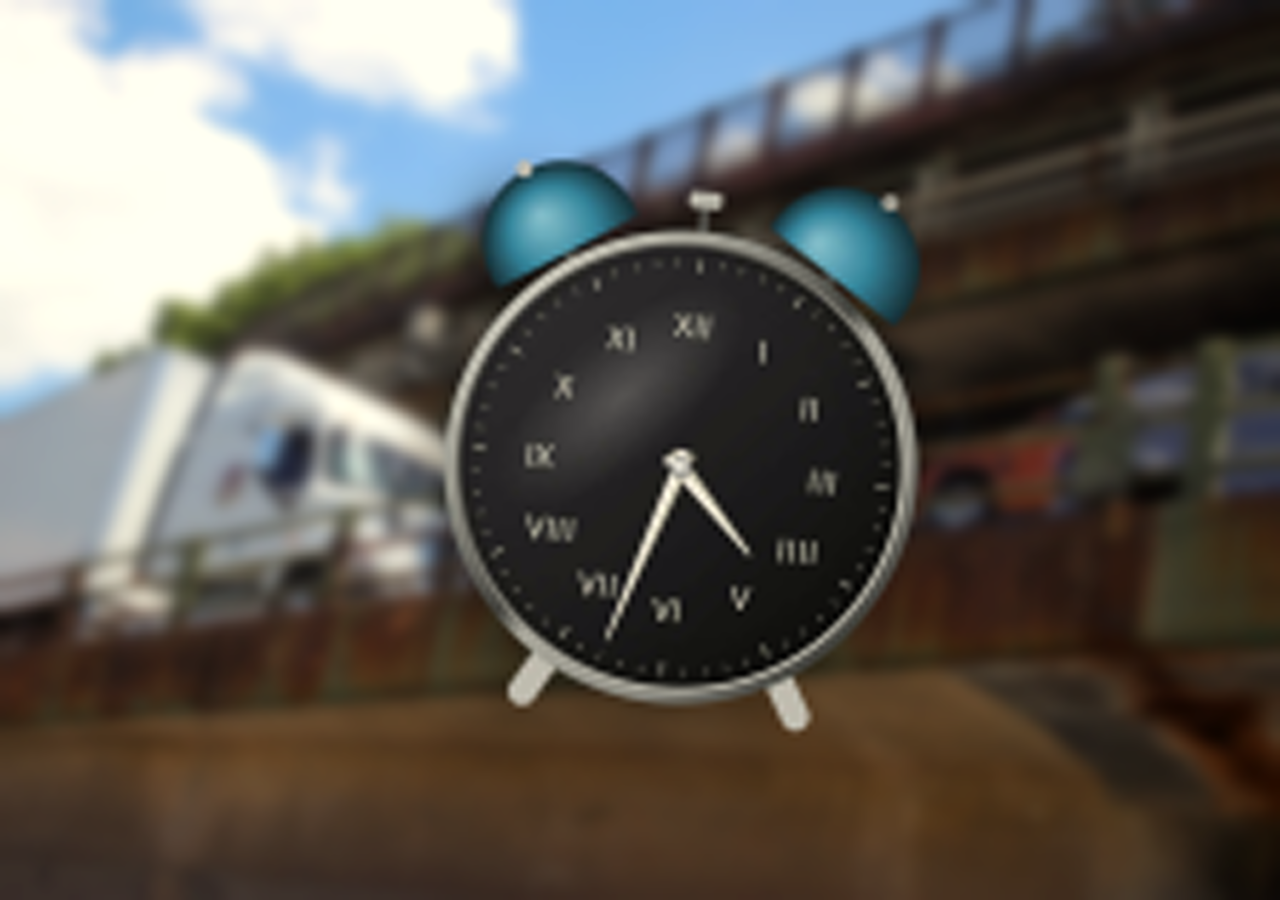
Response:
4.33
